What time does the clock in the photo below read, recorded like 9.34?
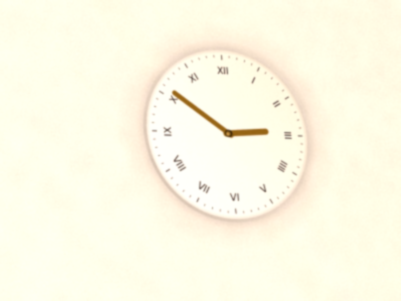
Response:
2.51
